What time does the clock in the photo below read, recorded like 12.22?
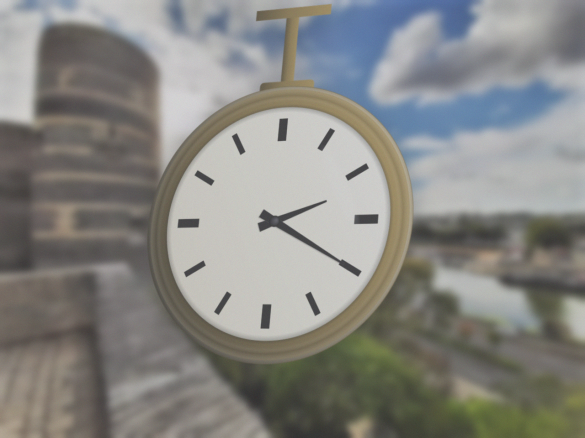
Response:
2.20
